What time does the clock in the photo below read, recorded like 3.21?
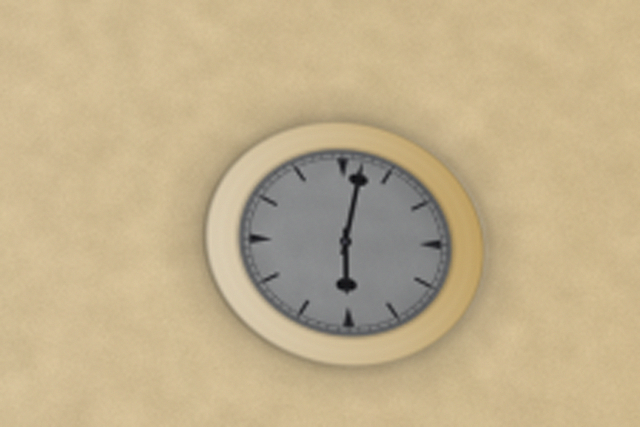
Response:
6.02
